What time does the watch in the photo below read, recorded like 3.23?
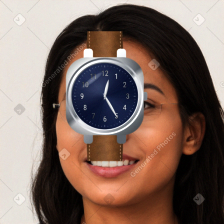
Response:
12.25
